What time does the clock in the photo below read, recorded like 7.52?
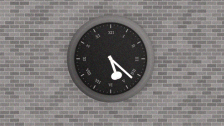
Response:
5.22
